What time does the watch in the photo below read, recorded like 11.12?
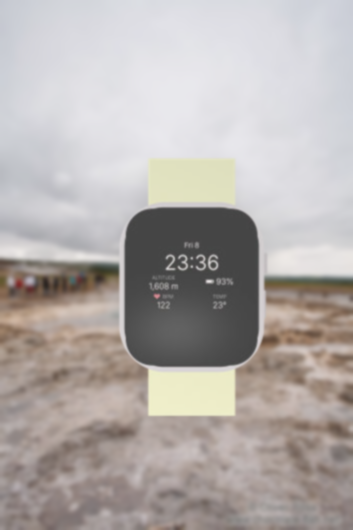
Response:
23.36
